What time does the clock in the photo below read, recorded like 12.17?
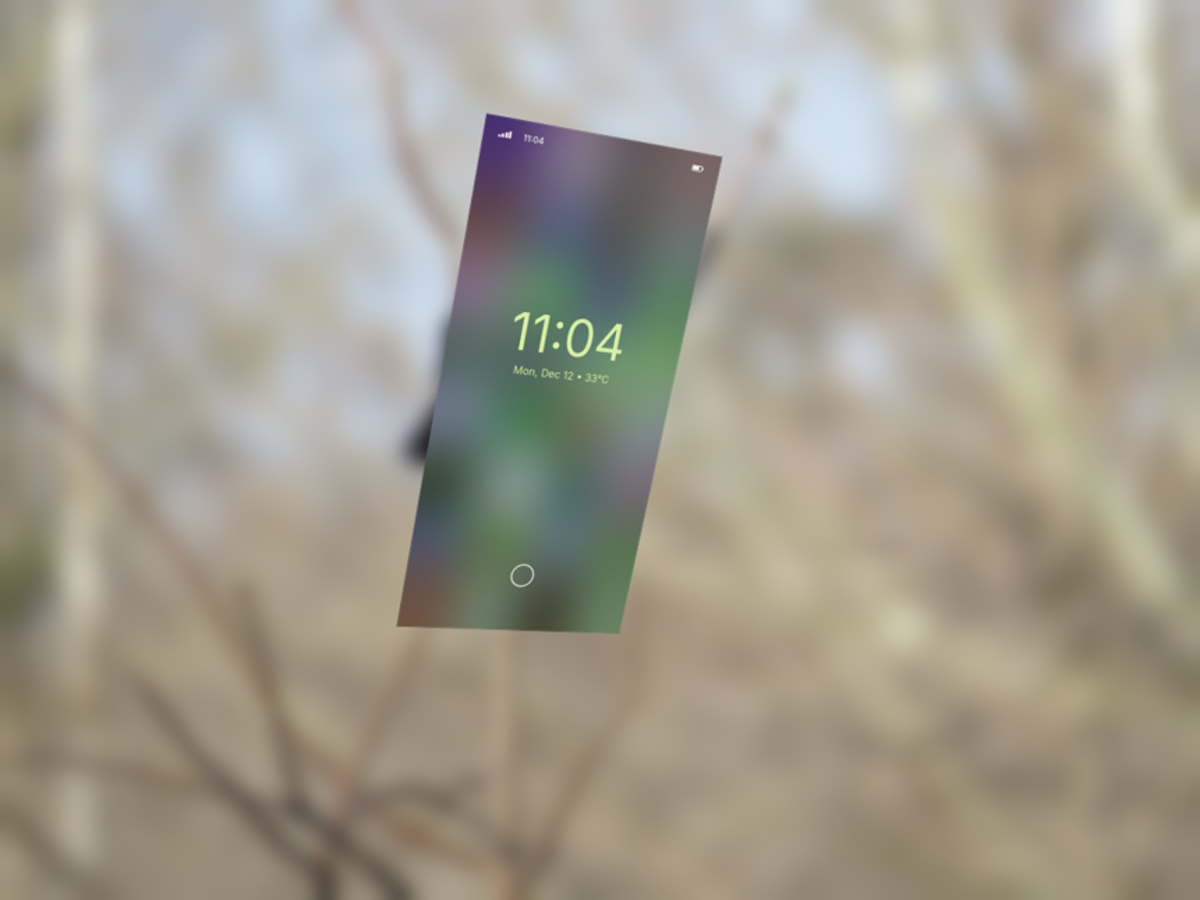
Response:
11.04
